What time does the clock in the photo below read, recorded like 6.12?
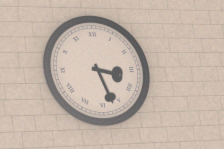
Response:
3.27
